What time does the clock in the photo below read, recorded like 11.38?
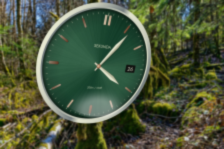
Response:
4.06
